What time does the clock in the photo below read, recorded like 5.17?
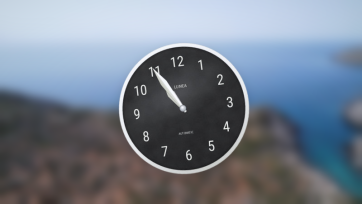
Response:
10.55
